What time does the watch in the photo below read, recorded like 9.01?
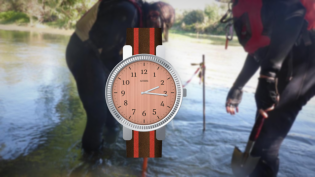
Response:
2.16
